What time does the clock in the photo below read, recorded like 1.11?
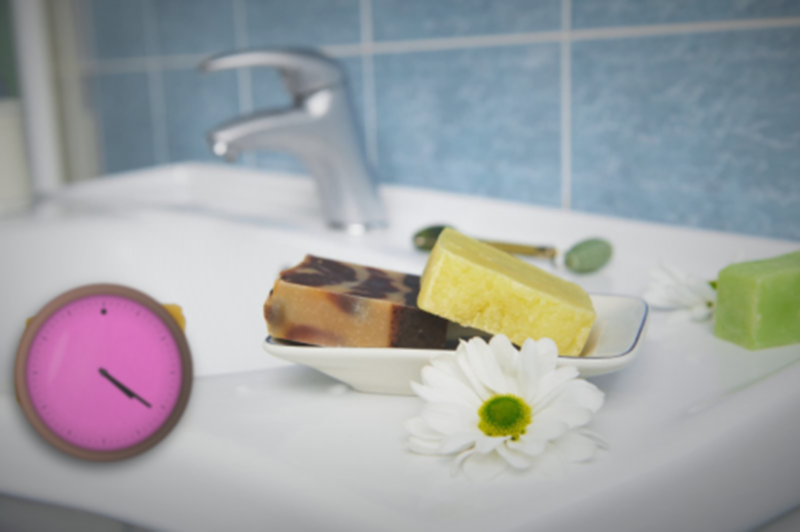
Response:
4.21
